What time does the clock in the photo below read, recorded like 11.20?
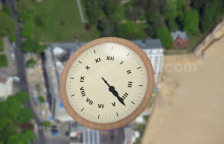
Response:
4.22
